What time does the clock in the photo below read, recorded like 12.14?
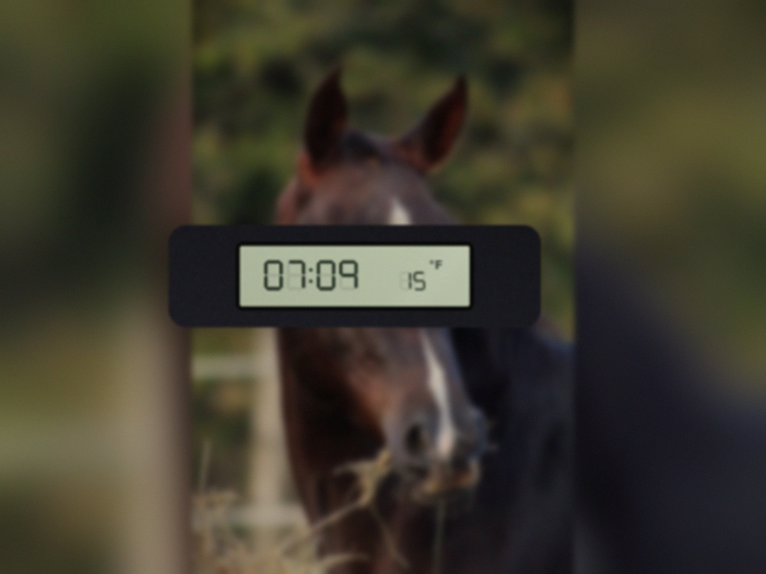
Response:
7.09
